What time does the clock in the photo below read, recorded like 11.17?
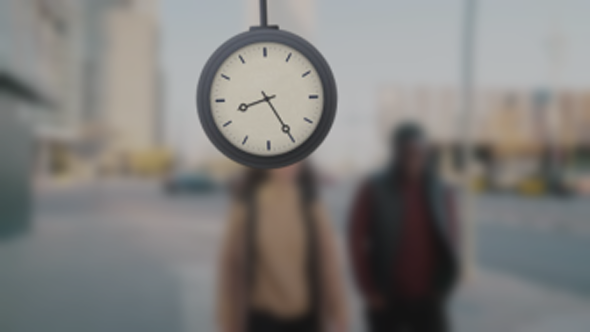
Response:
8.25
